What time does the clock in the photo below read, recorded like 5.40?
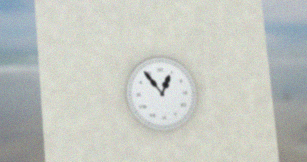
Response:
12.54
